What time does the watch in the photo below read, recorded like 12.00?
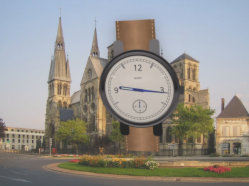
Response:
9.16
